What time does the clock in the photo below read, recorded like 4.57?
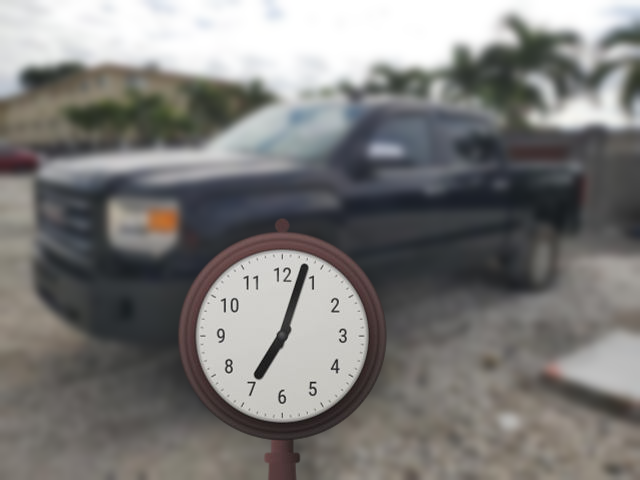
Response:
7.03
